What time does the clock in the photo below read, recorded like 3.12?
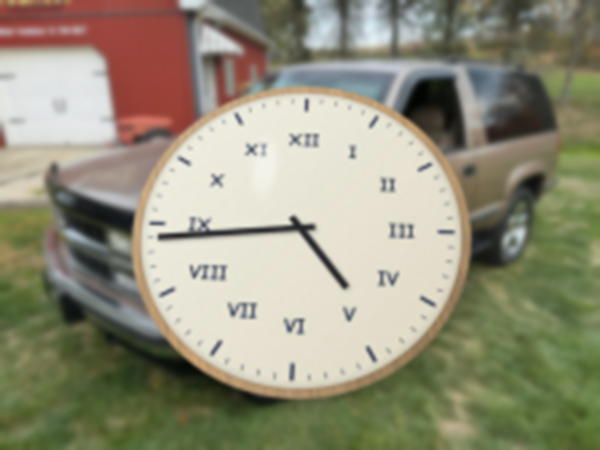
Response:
4.44
